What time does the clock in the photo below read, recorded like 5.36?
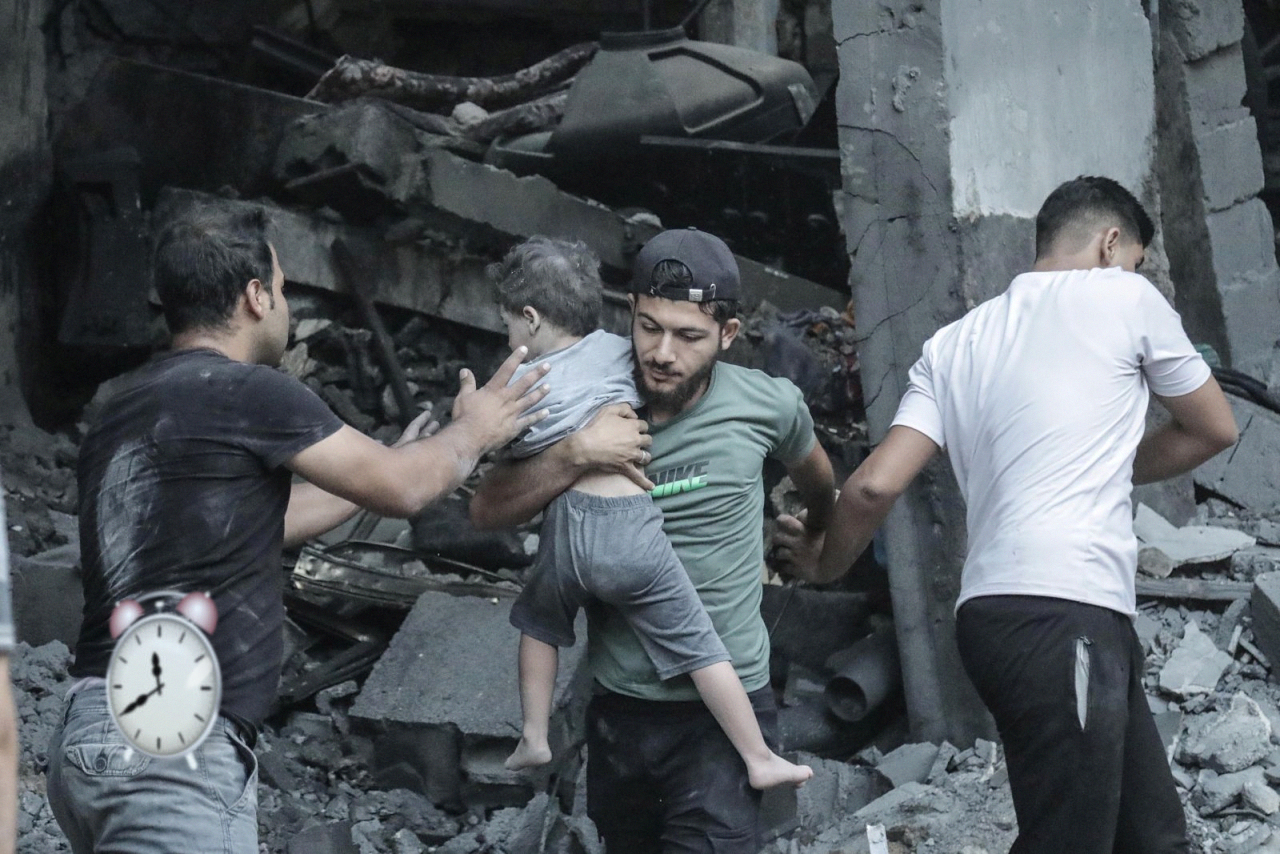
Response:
11.40
